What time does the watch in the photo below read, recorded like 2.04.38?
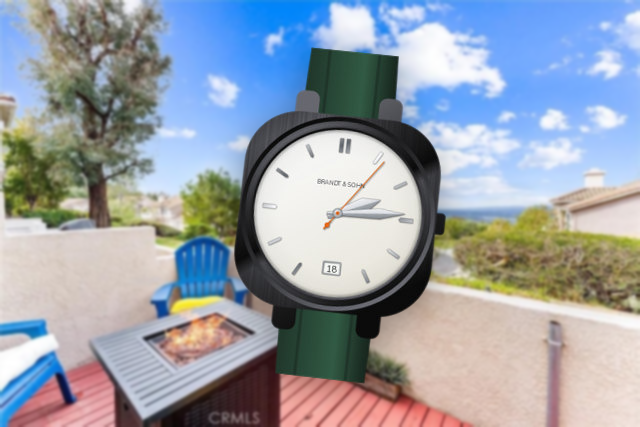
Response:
2.14.06
